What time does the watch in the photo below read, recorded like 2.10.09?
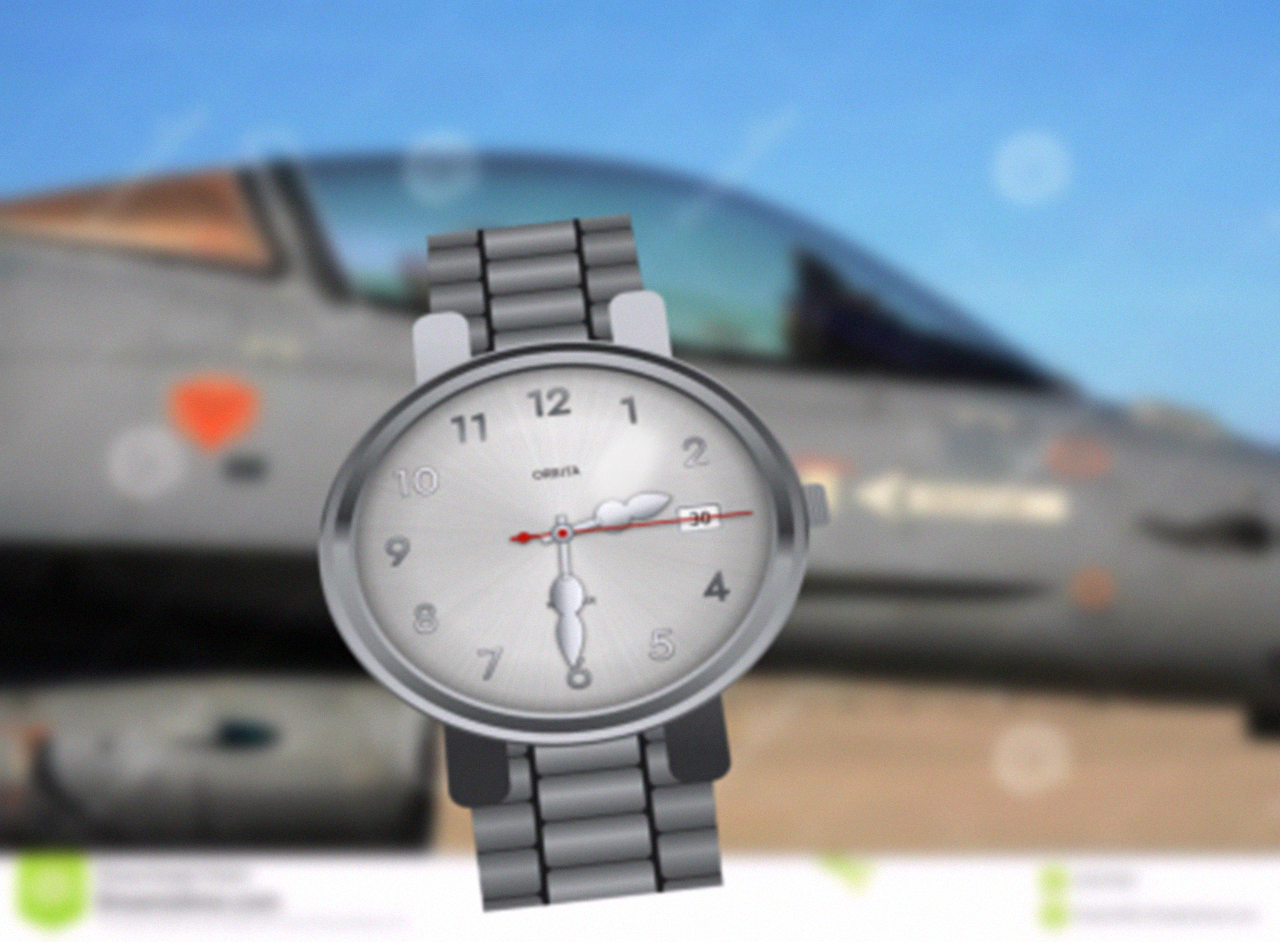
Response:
2.30.15
